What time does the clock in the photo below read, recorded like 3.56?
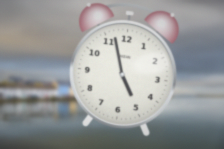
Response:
4.57
